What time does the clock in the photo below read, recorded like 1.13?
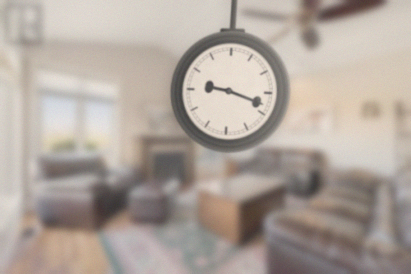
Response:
9.18
